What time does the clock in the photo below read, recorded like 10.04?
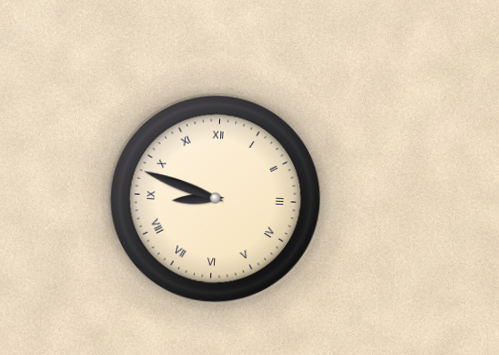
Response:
8.48
